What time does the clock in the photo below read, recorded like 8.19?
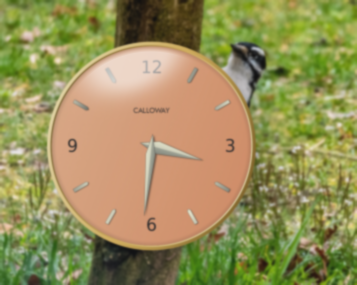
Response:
3.31
